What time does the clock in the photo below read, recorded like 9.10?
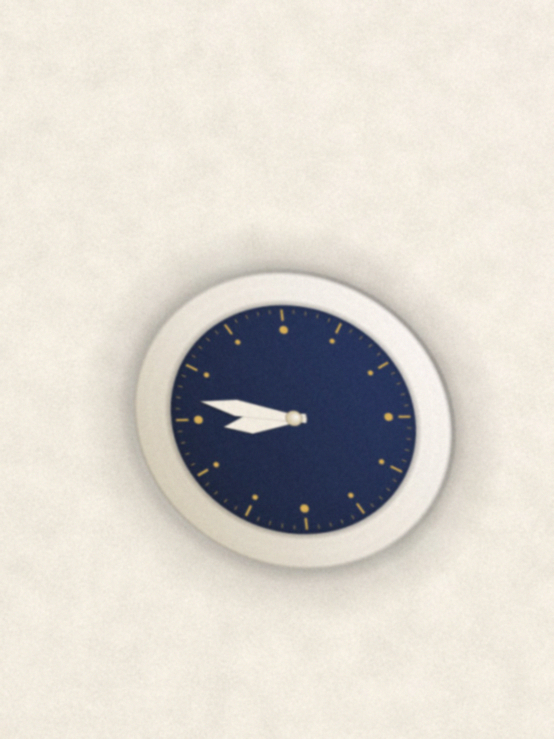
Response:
8.47
